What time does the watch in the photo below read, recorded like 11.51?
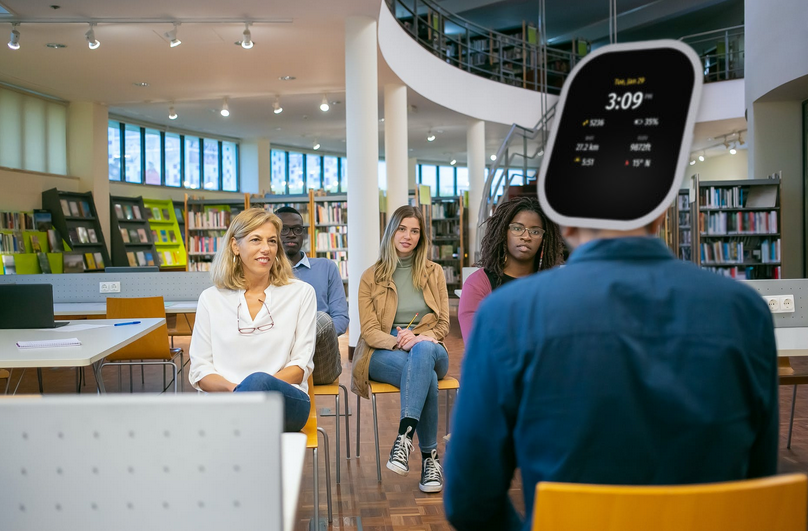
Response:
3.09
